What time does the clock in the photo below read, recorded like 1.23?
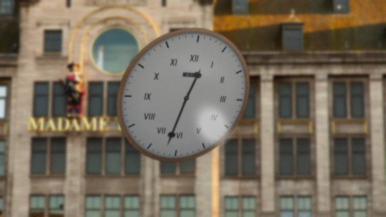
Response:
12.32
